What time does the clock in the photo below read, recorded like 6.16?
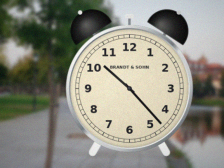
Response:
10.23
